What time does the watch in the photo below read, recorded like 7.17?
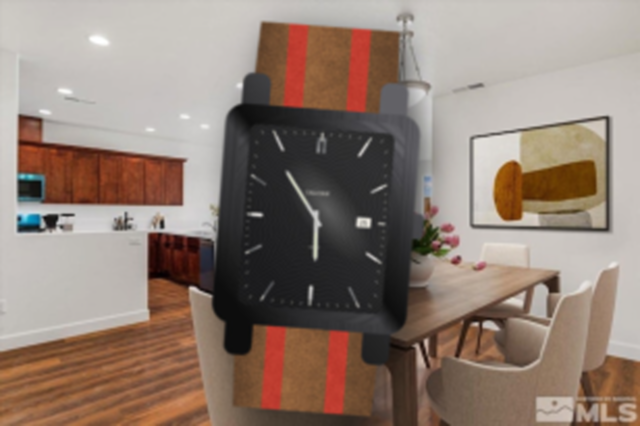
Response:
5.54
